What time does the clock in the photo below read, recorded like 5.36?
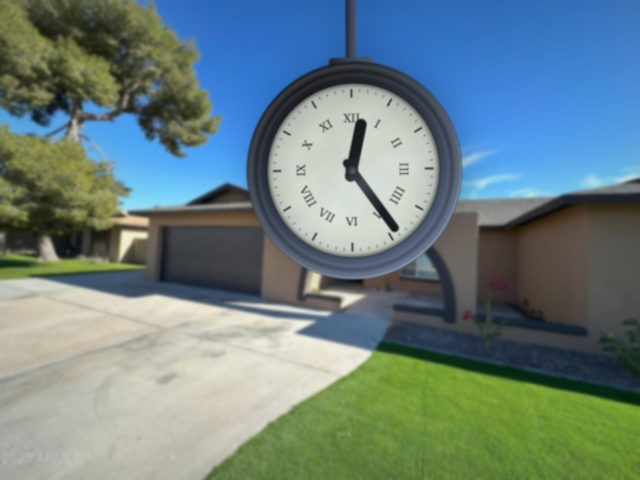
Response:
12.24
